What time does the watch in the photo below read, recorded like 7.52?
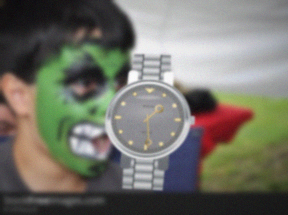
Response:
1.29
